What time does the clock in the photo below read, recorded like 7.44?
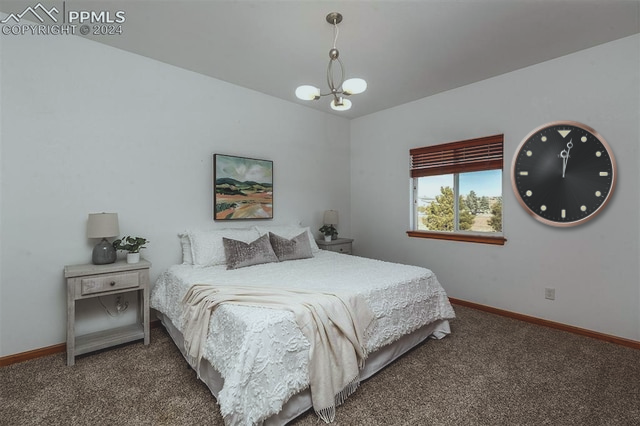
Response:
12.02
